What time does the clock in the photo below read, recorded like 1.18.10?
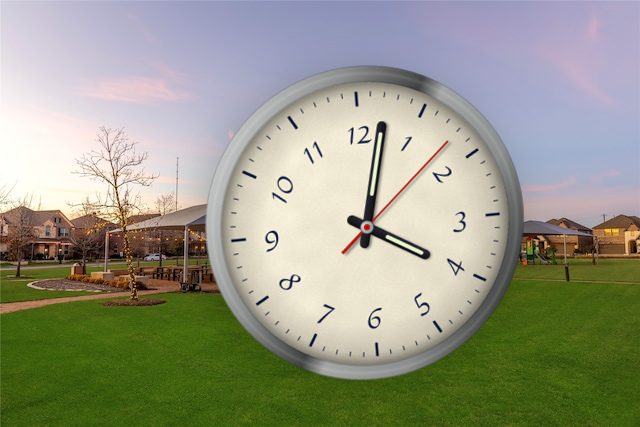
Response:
4.02.08
